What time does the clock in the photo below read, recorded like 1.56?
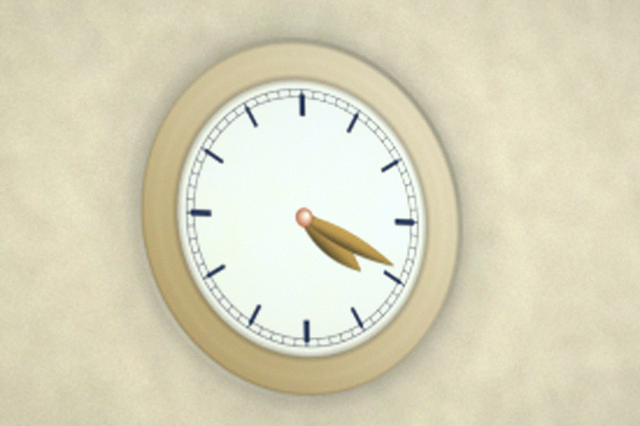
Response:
4.19
